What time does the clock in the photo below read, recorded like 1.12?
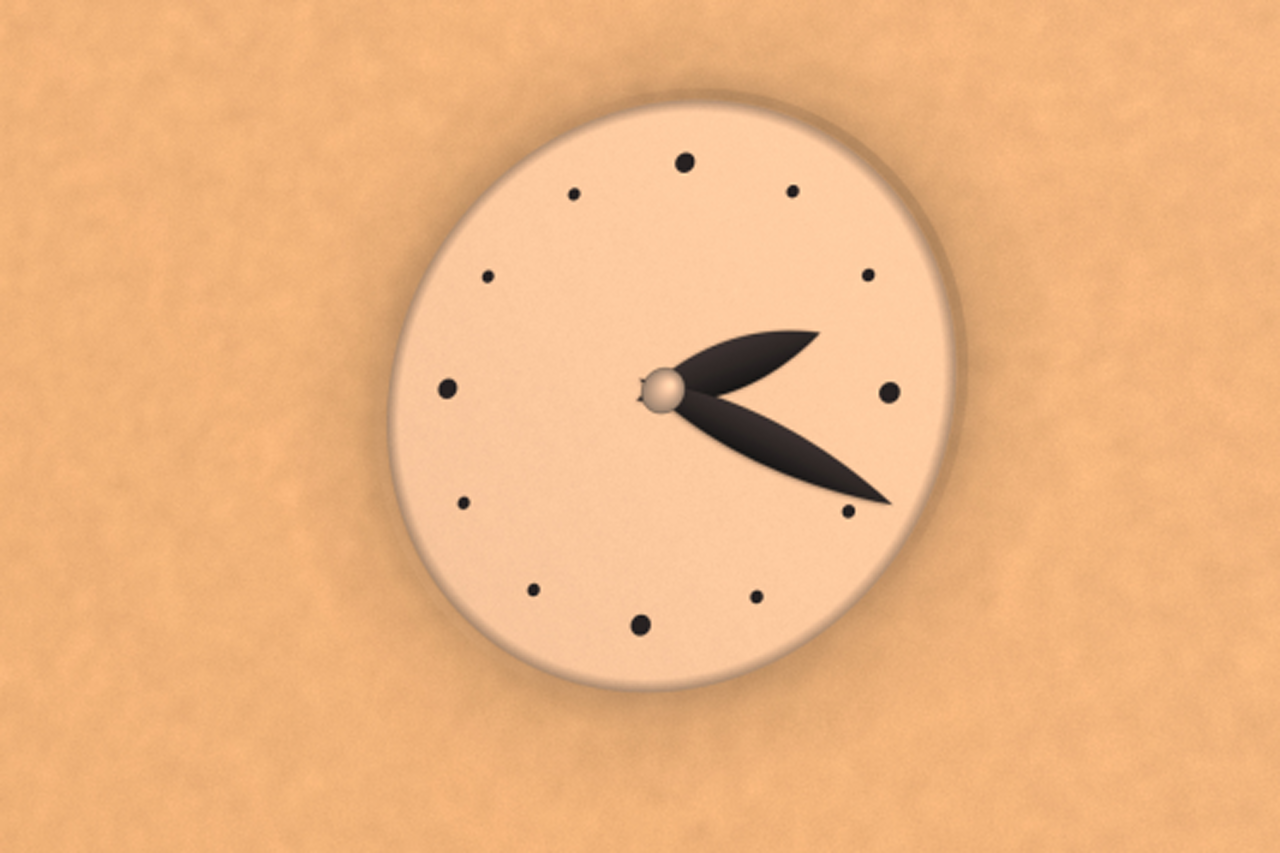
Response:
2.19
